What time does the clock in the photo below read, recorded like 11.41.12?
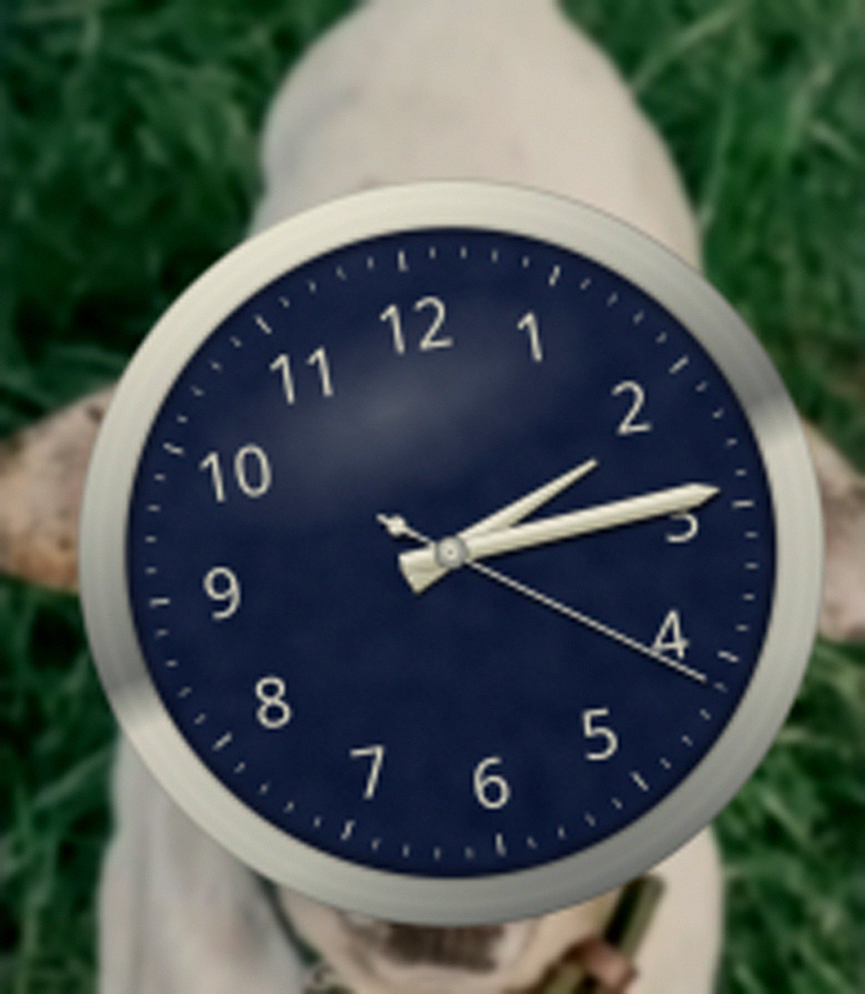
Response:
2.14.21
